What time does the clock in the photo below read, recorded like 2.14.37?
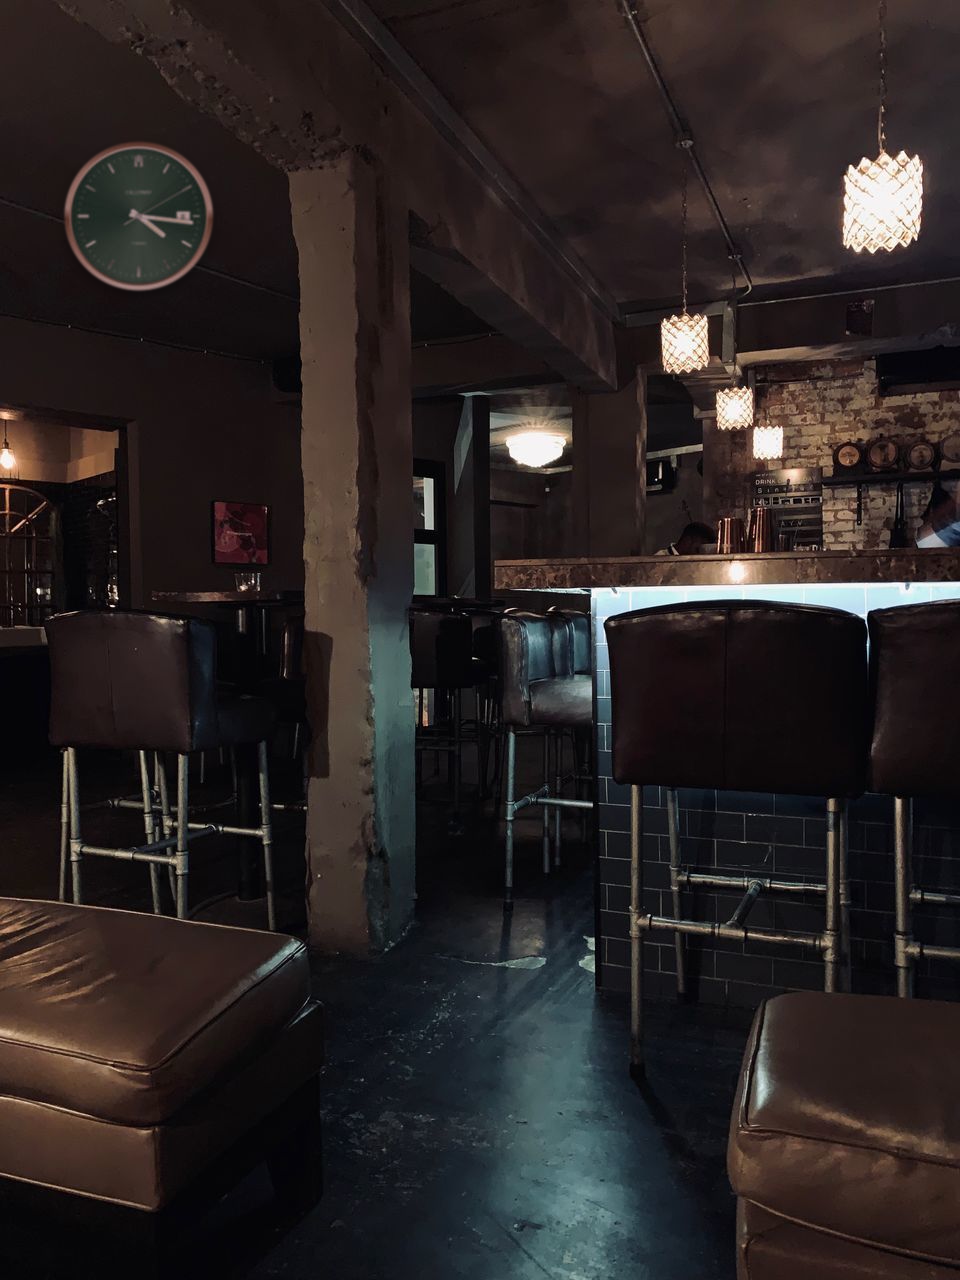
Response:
4.16.10
